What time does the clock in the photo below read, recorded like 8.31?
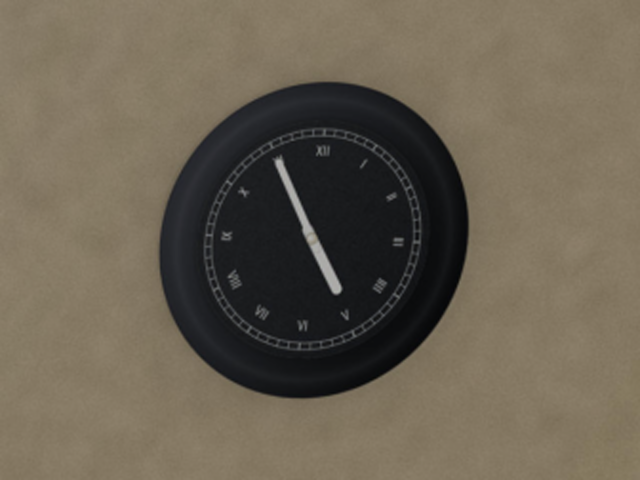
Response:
4.55
